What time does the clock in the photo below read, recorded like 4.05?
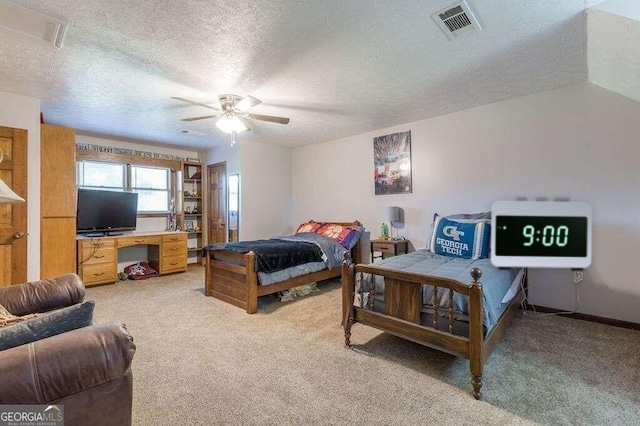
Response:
9.00
